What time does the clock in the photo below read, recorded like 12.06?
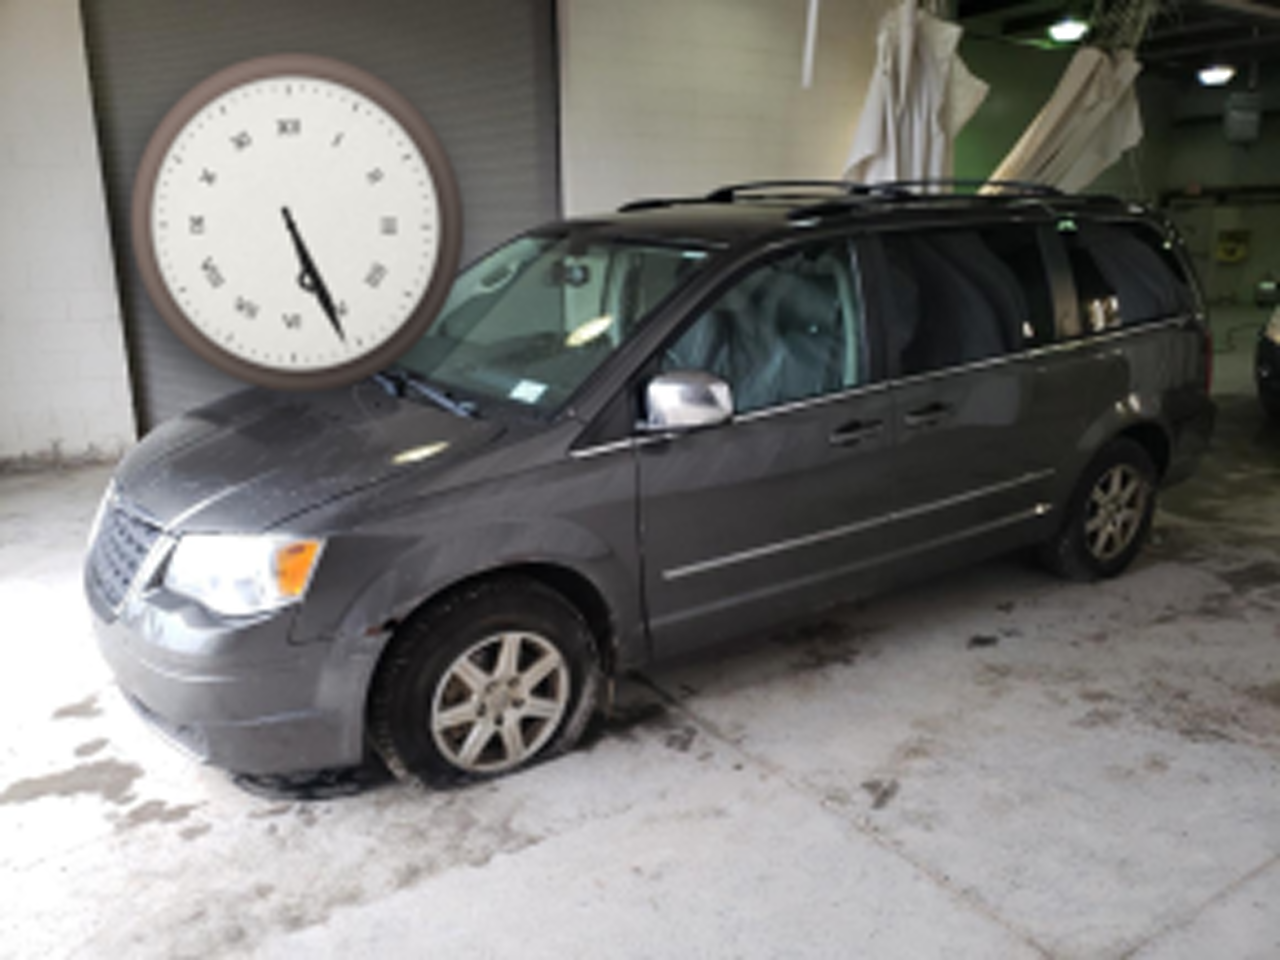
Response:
5.26
